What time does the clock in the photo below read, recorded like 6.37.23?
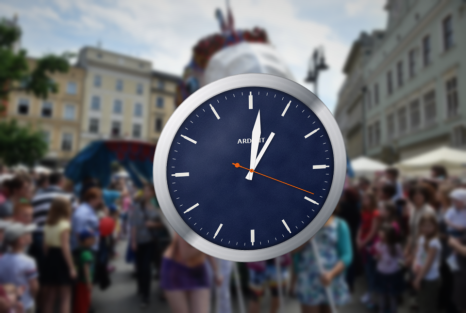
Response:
1.01.19
